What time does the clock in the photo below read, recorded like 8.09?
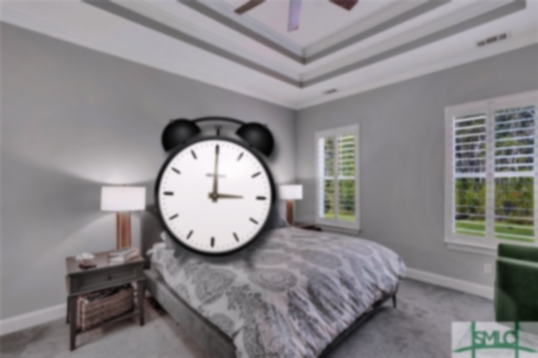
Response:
3.00
